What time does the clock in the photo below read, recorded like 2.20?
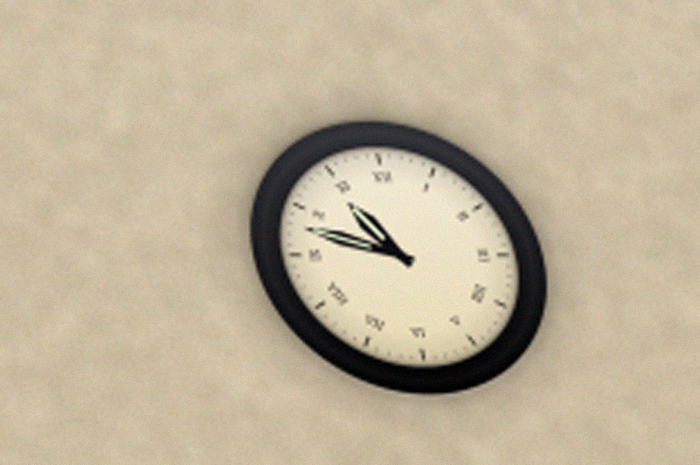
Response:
10.48
